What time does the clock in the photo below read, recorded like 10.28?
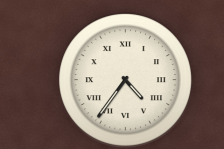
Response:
4.36
